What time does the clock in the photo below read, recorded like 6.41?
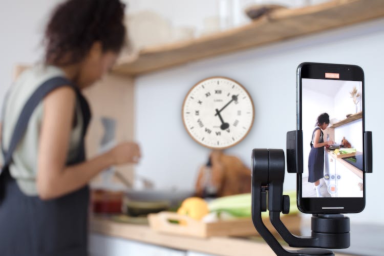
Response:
5.08
